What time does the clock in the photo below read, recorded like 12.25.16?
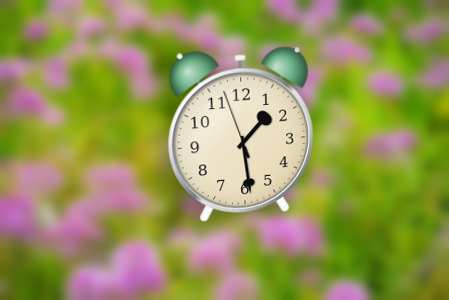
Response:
1.28.57
